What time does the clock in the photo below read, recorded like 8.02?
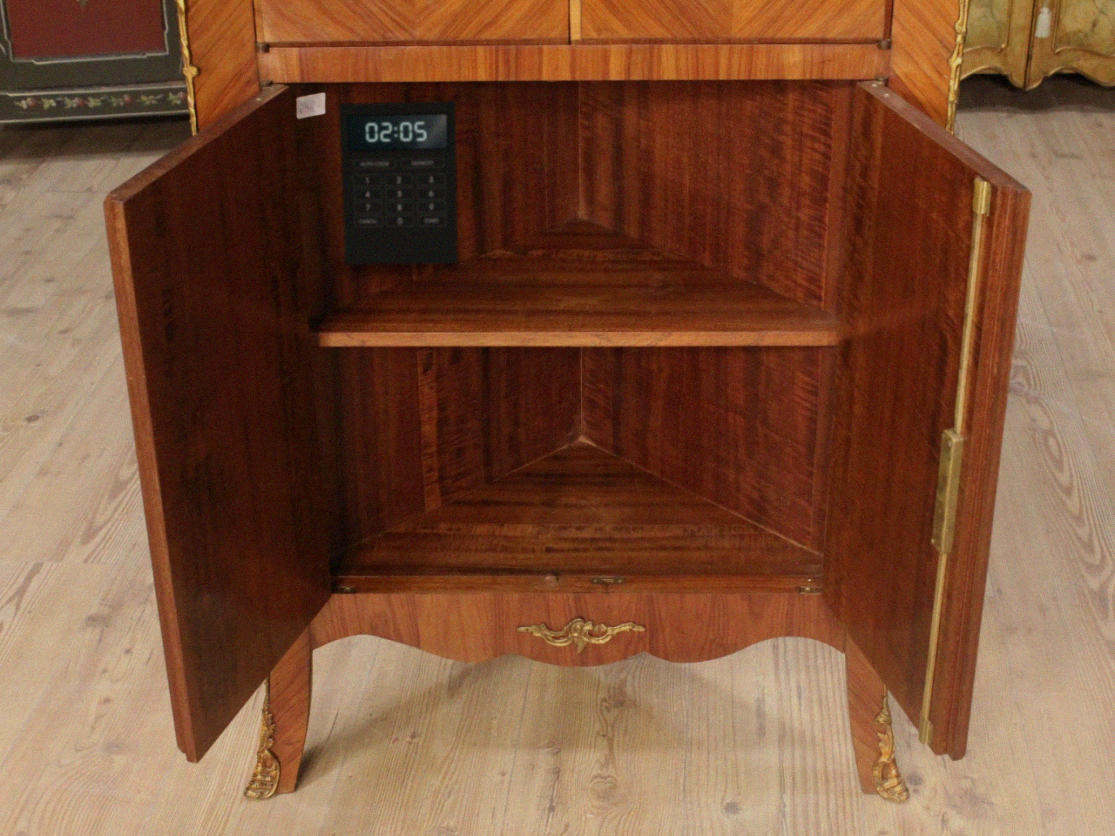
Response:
2.05
